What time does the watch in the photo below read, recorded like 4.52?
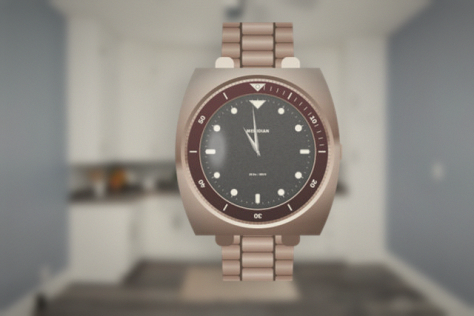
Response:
10.59
